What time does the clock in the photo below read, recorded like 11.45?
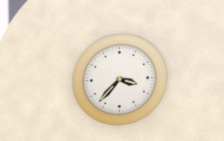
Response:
3.37
